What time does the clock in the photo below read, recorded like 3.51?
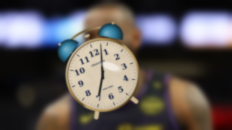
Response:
7.03
